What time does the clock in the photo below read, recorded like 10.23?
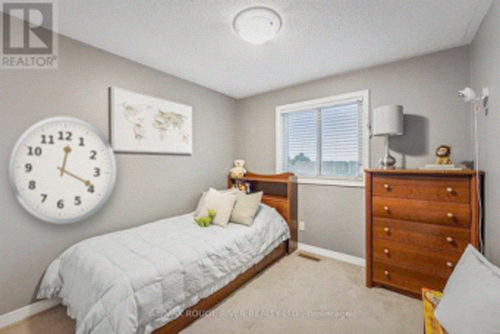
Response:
12.19
